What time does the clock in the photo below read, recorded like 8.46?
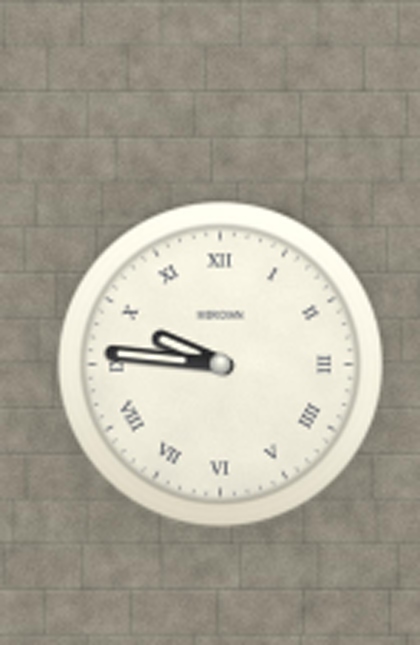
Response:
9.46
